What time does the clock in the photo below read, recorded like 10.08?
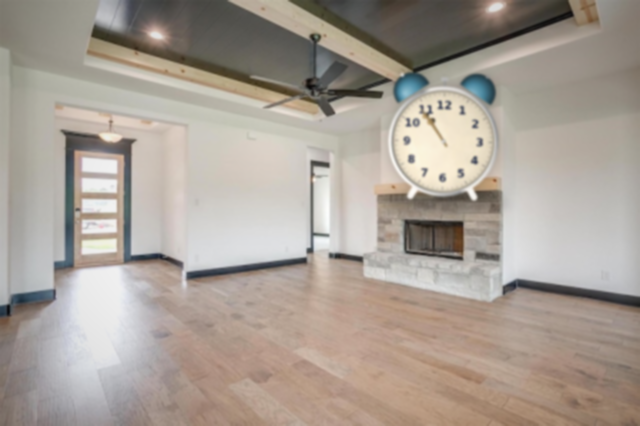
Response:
10.54
